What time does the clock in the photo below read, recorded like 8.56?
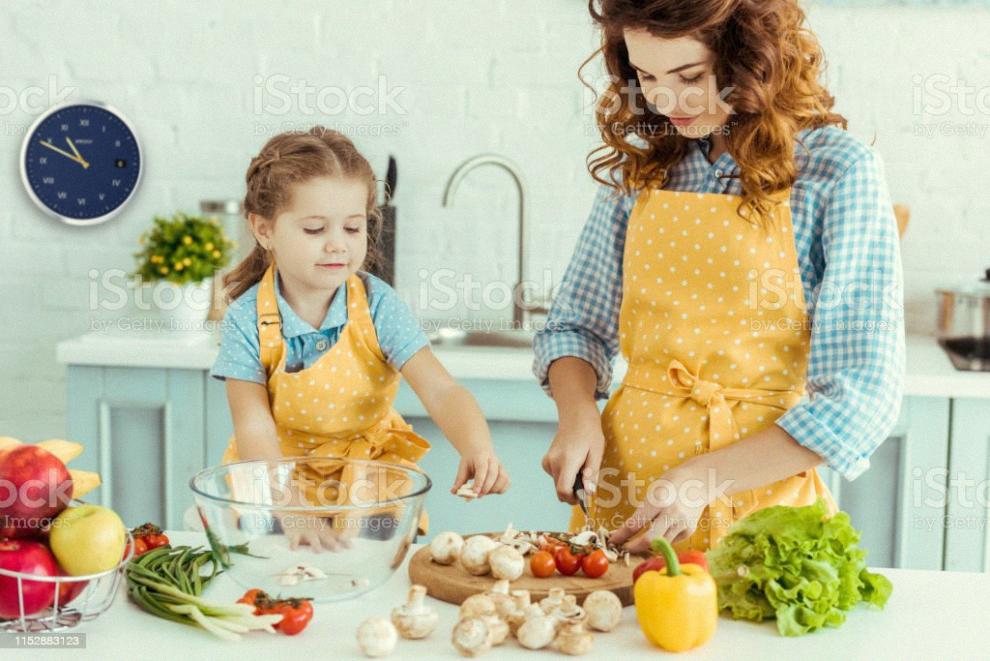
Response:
10.49
